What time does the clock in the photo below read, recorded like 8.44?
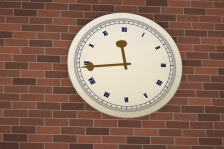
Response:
11.44
